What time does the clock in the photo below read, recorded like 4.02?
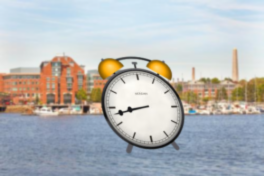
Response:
8.43
